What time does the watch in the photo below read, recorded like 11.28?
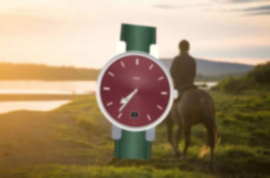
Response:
7.36
